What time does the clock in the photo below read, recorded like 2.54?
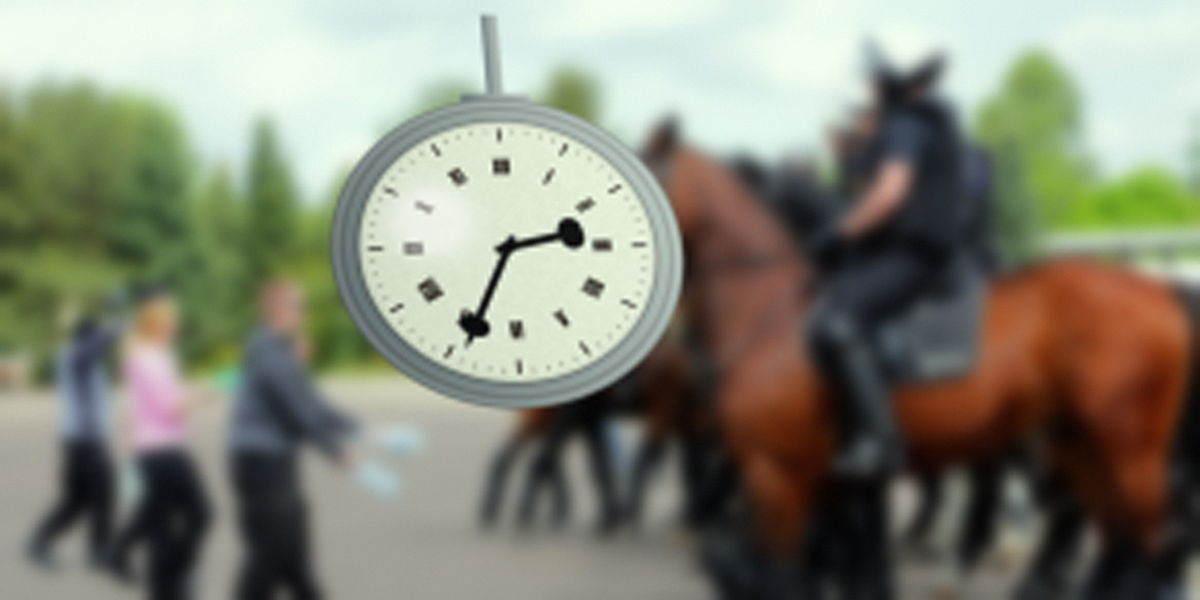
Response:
2.34
